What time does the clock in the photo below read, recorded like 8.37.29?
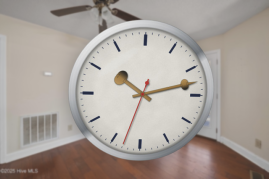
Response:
10.12.33
